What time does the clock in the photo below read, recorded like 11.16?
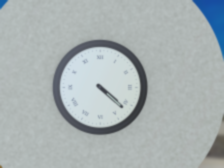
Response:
4.22
